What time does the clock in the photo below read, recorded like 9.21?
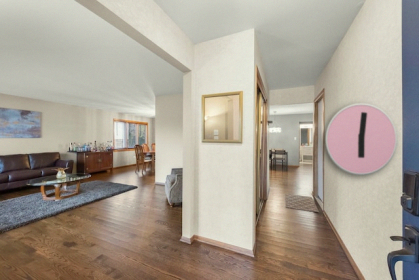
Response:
6.01
